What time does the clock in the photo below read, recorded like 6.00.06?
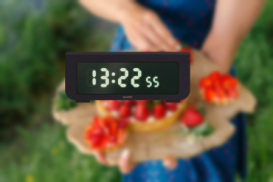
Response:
13.22.55
